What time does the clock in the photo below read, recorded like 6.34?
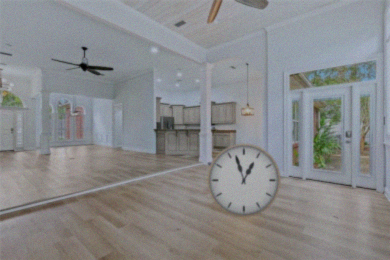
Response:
12.57
